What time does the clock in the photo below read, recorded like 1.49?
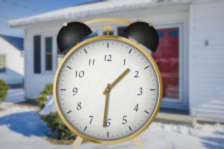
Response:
1.31
